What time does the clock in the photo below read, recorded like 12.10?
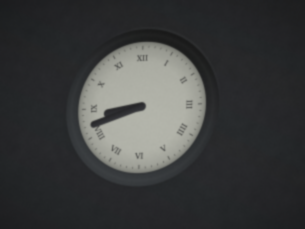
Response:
8.42
